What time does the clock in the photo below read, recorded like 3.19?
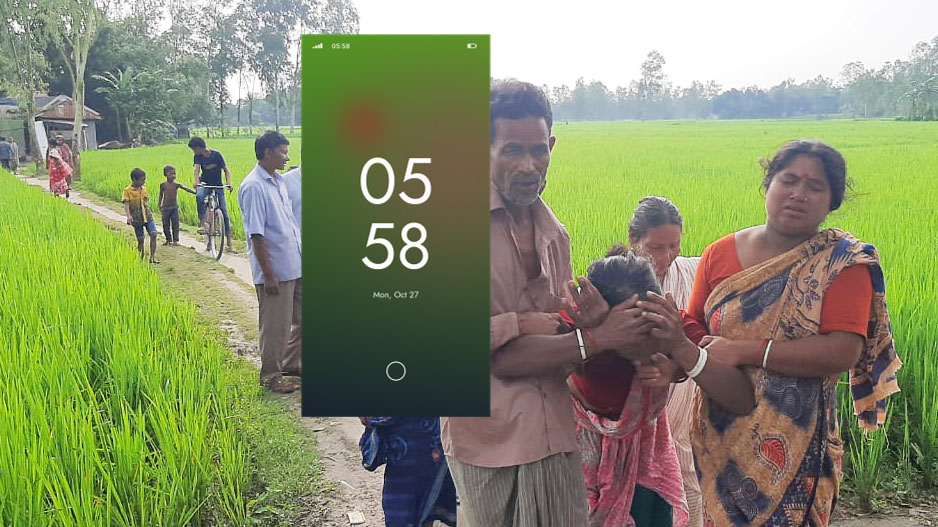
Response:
5.58
